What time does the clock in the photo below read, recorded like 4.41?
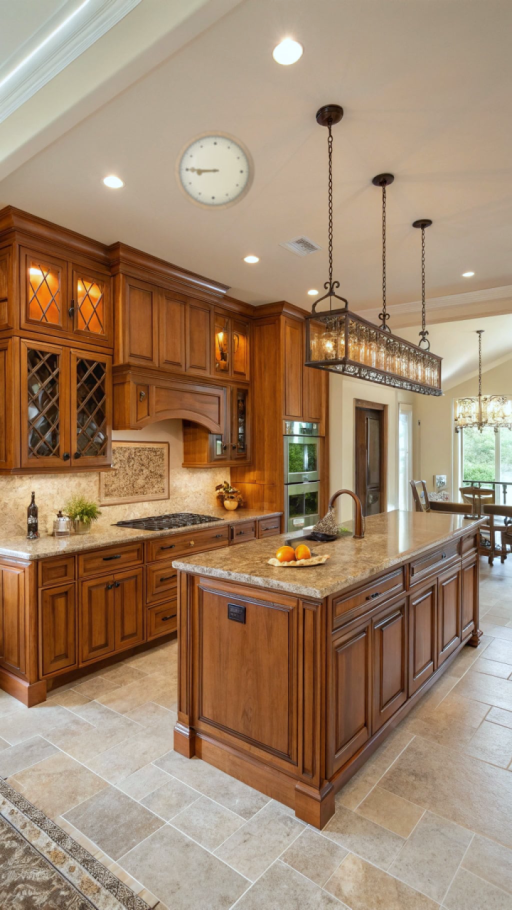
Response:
8.45
